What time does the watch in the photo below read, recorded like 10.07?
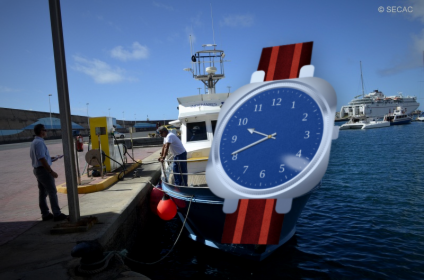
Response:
9.41
